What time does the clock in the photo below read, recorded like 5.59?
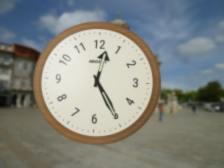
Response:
12.25
